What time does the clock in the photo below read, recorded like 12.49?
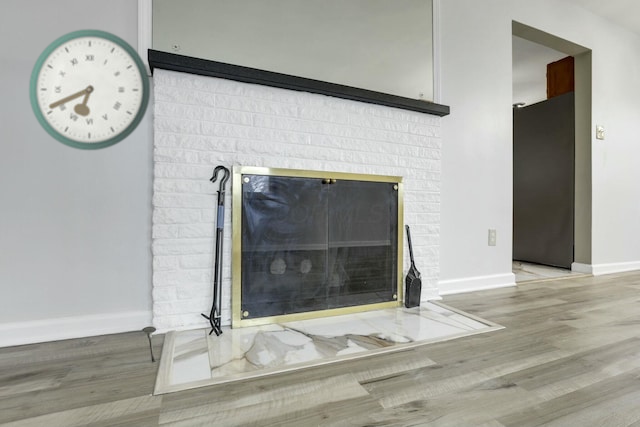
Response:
6.41
